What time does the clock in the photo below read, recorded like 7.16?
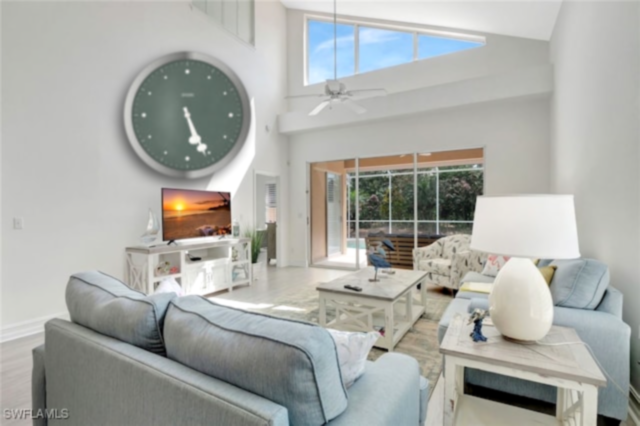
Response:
5.26
